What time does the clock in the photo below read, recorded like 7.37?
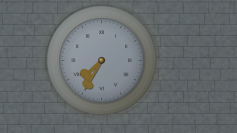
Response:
7.35
